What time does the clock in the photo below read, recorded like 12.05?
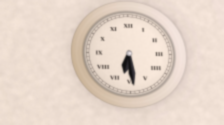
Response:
6.29
